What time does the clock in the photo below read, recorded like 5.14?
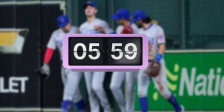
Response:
5.59
